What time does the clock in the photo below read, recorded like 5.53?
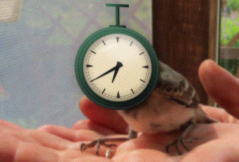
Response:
6.40
